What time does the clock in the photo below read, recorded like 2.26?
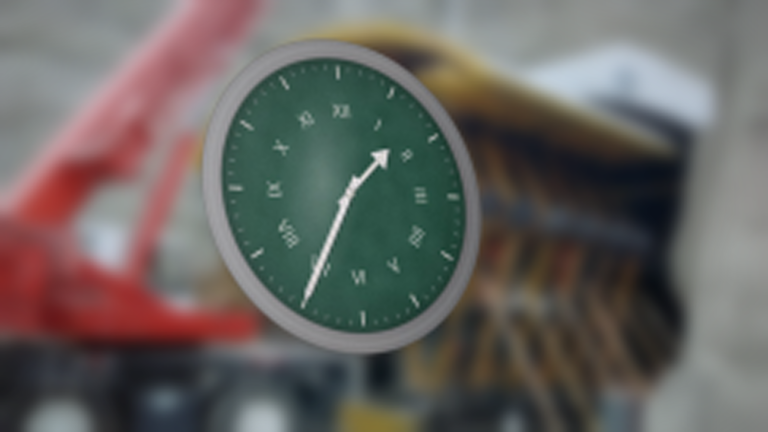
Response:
1.35
